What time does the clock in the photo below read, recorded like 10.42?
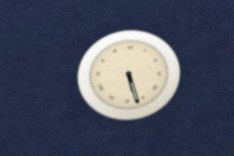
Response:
5.27
